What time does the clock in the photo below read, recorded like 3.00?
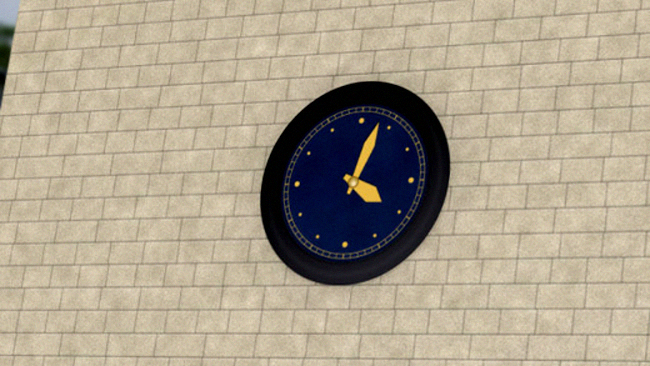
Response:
4.03
